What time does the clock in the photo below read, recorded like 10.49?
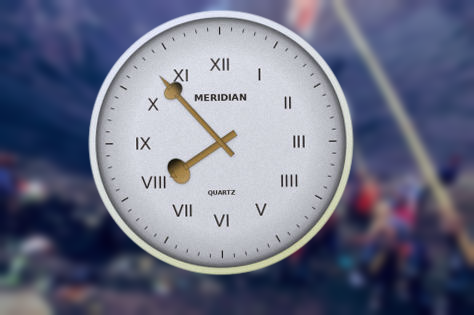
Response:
7.53
